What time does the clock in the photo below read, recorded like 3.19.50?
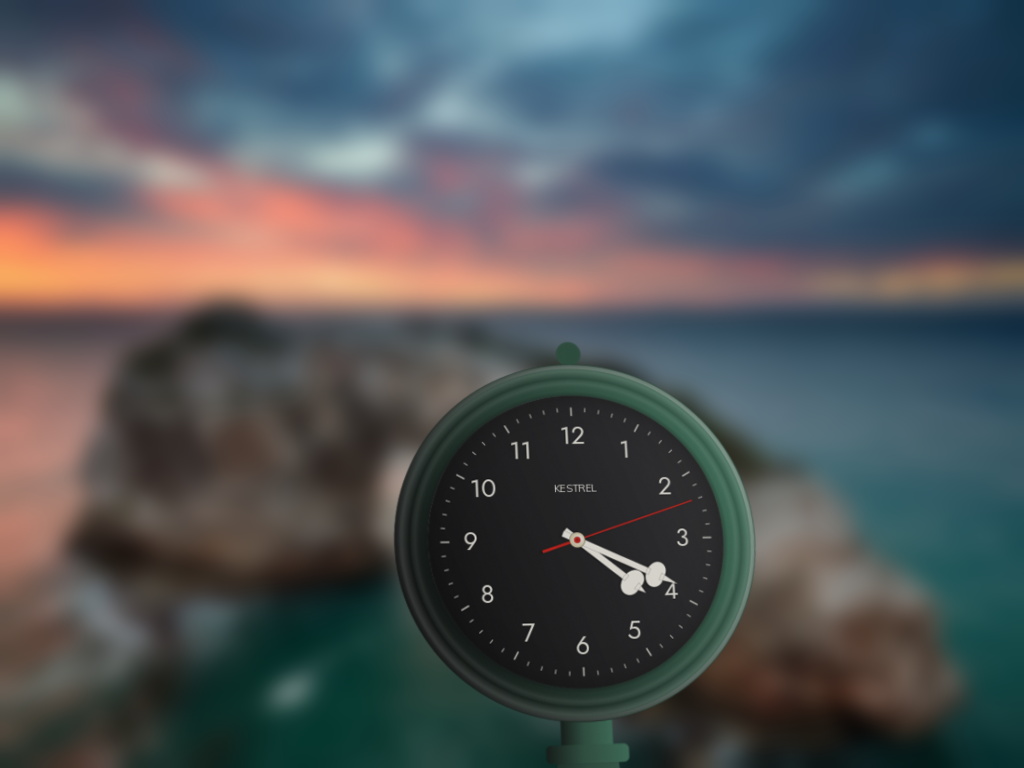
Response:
4.19.12
